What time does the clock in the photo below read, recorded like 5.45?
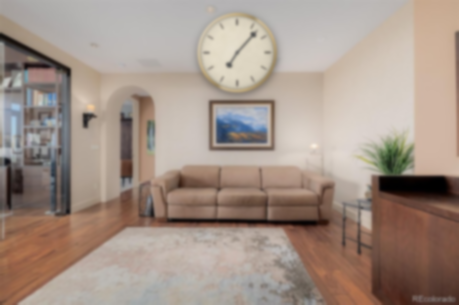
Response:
7.07
